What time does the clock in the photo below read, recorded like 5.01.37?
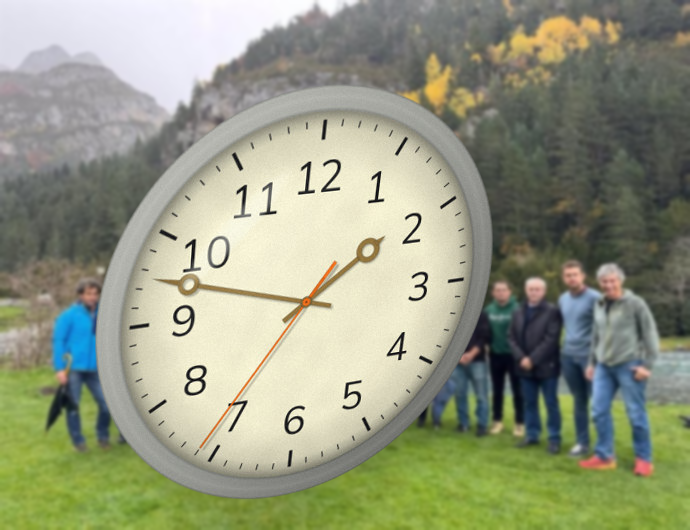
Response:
1.47.36
